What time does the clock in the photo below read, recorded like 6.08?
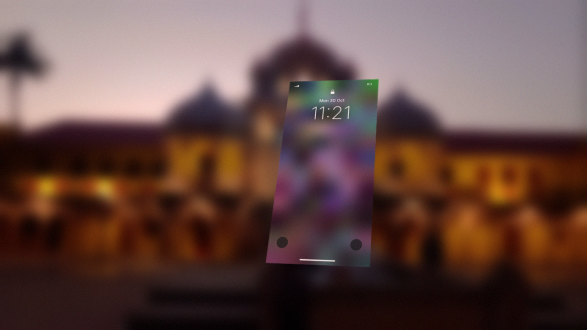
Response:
11.21
